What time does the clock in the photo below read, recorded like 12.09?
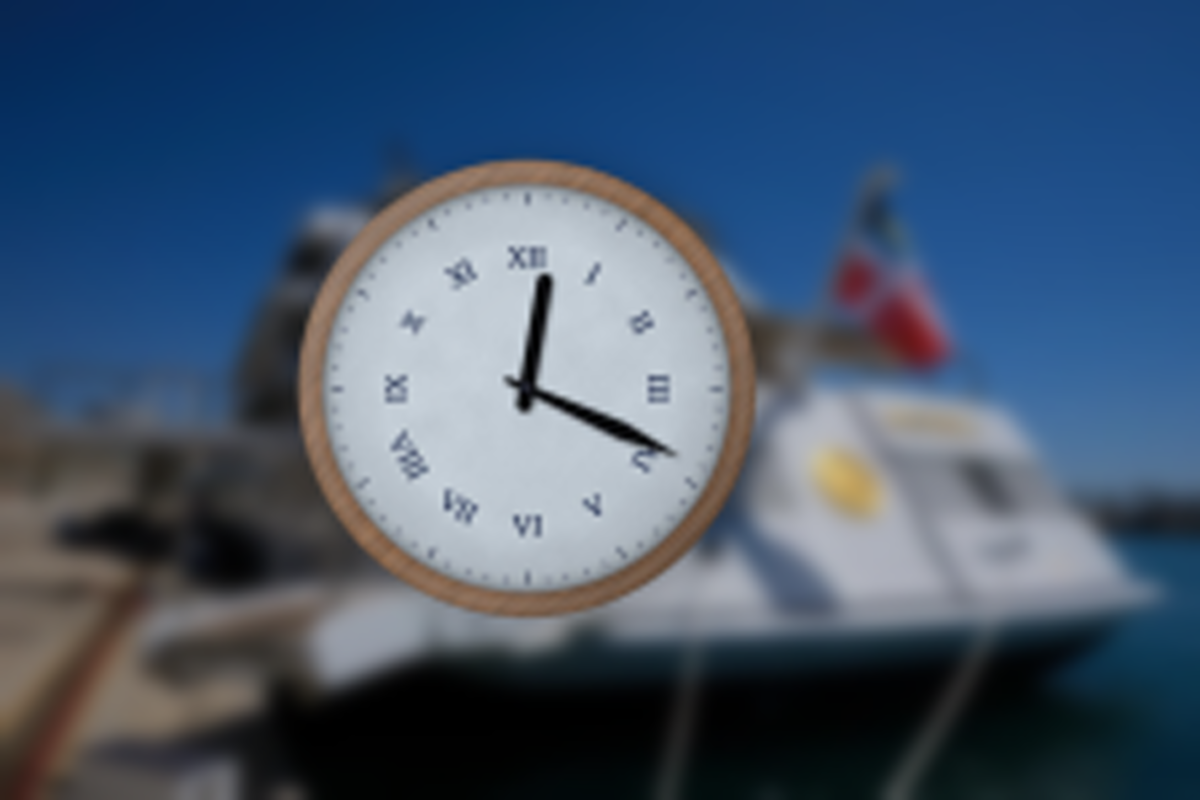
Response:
12.19
